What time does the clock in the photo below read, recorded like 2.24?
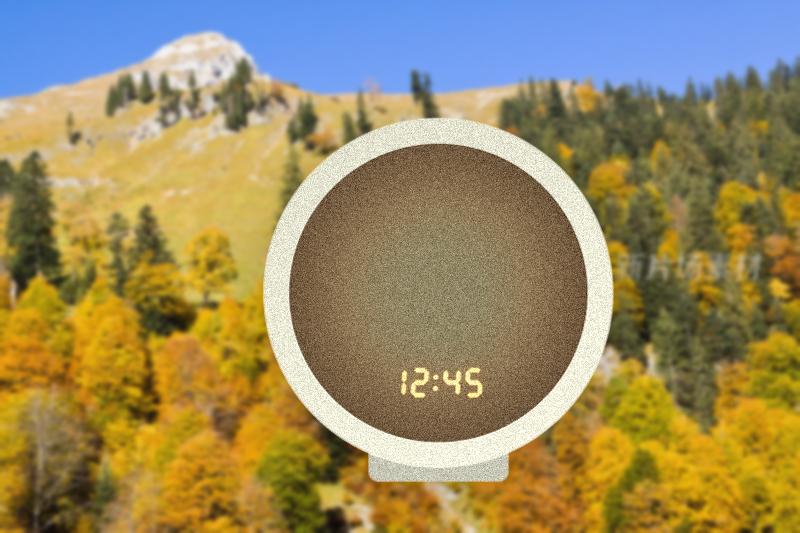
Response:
12.45
